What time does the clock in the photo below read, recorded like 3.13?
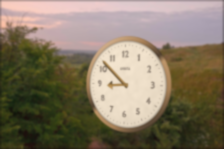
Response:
8.52
